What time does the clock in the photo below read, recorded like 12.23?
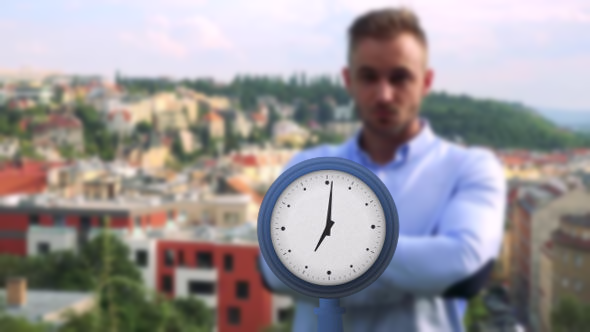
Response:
7.01
